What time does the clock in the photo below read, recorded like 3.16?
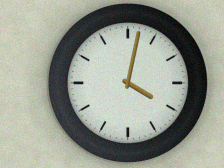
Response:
4.02
